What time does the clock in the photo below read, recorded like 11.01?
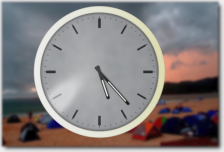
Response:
5.23
